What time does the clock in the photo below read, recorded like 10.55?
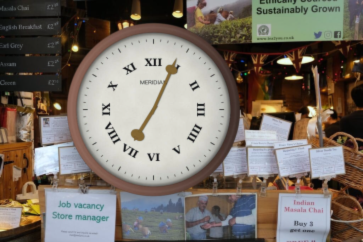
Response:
7.04
